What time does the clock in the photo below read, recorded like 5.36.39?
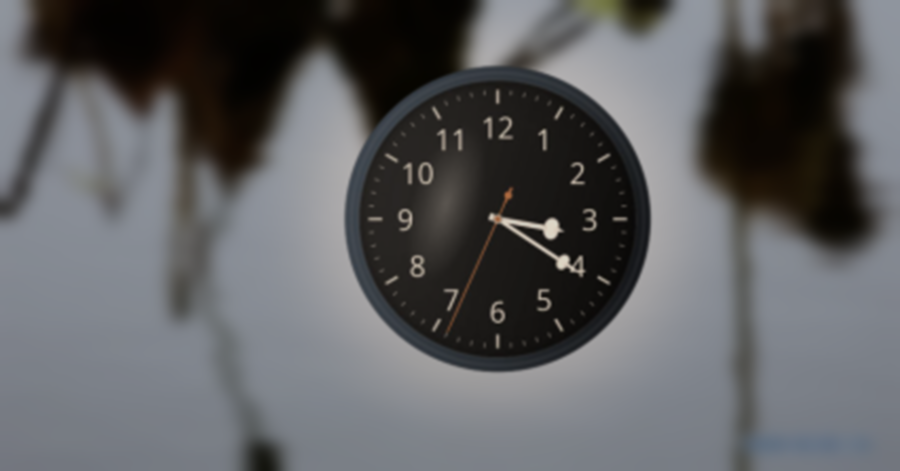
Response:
3.20.34
